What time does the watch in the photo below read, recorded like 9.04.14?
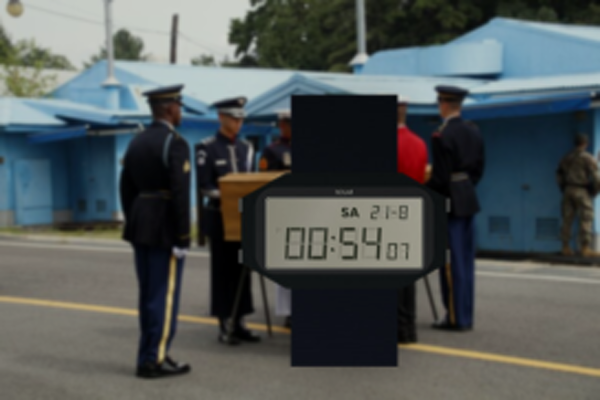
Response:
0.54.07
